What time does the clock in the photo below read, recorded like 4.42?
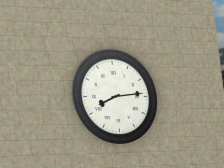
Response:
8.14
